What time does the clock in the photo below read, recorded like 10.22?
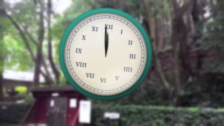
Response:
11.59
